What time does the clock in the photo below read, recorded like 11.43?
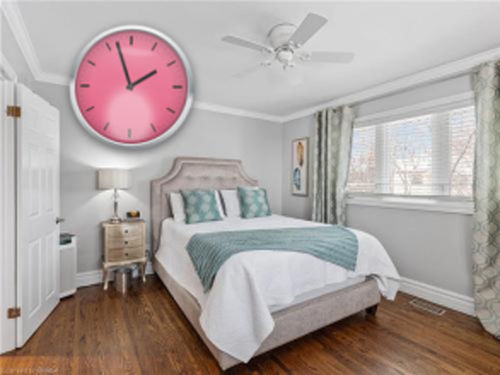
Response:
1.57
